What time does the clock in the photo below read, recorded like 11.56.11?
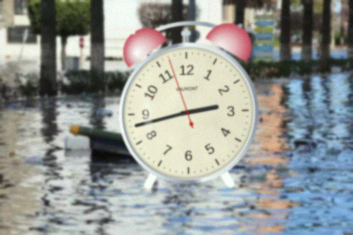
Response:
2.42.57
